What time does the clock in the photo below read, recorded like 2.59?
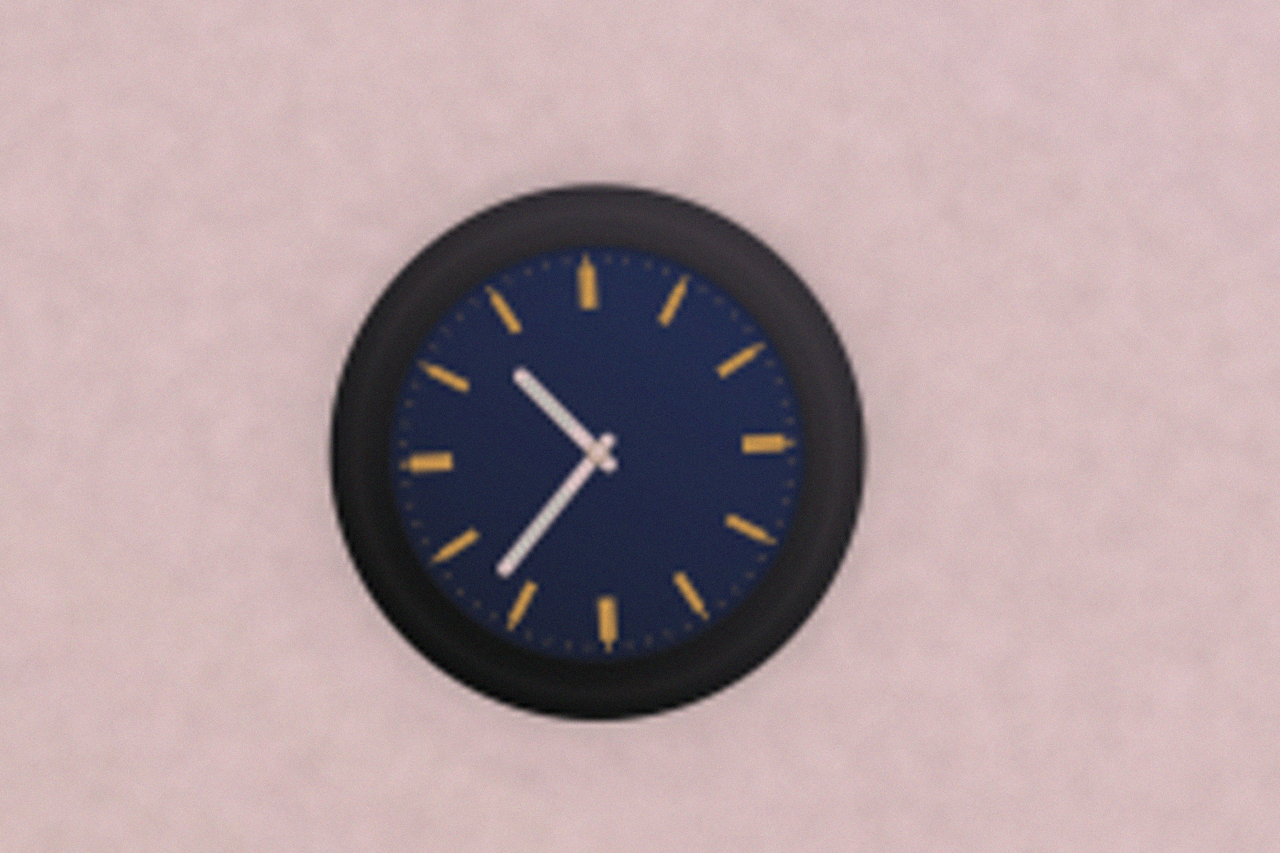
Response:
10.37
